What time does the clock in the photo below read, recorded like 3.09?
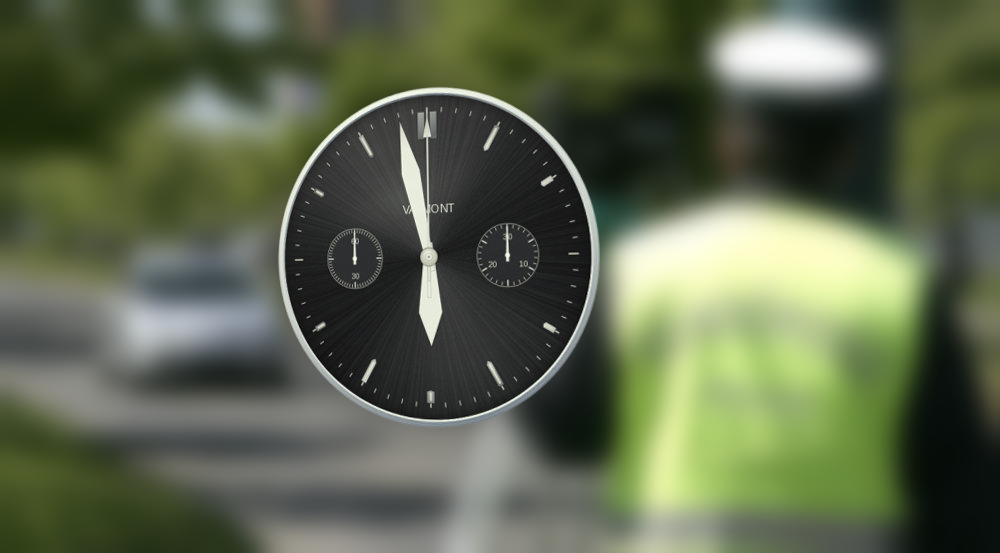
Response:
5.58
